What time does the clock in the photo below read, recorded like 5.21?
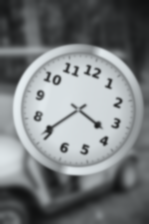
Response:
3.36
